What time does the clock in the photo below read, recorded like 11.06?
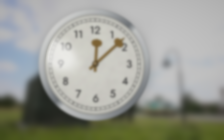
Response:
12.08
